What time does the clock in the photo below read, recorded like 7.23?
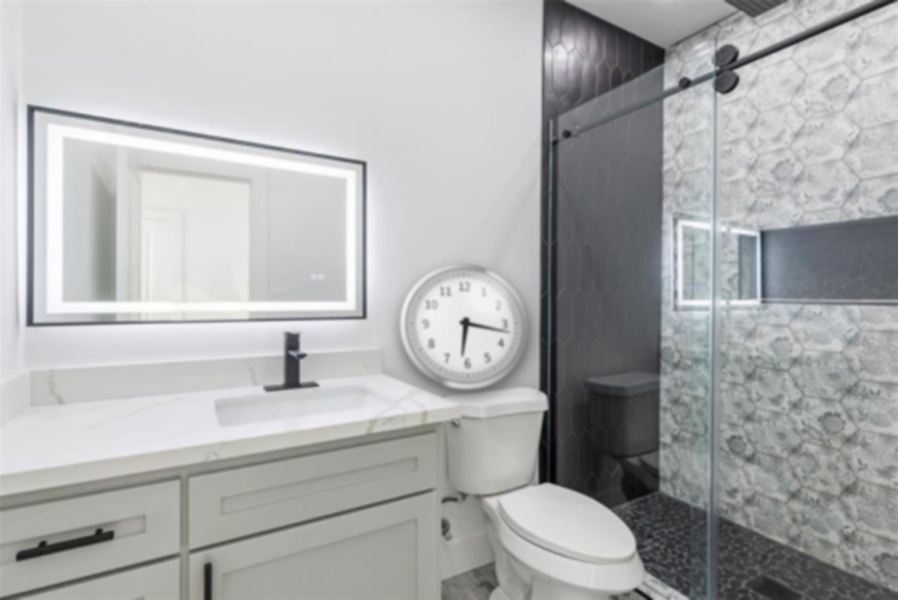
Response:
6.17
